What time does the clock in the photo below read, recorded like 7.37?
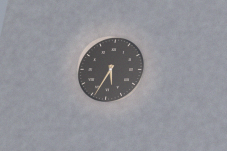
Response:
5.34
